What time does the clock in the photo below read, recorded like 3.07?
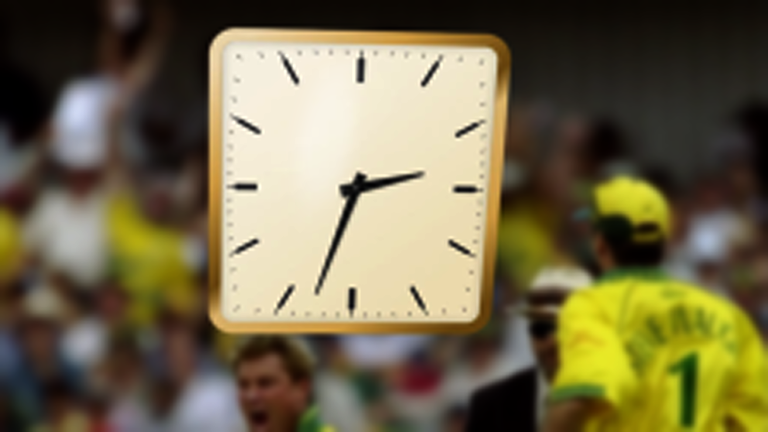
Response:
2.33
